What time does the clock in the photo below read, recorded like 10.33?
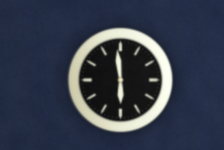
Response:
5.59
